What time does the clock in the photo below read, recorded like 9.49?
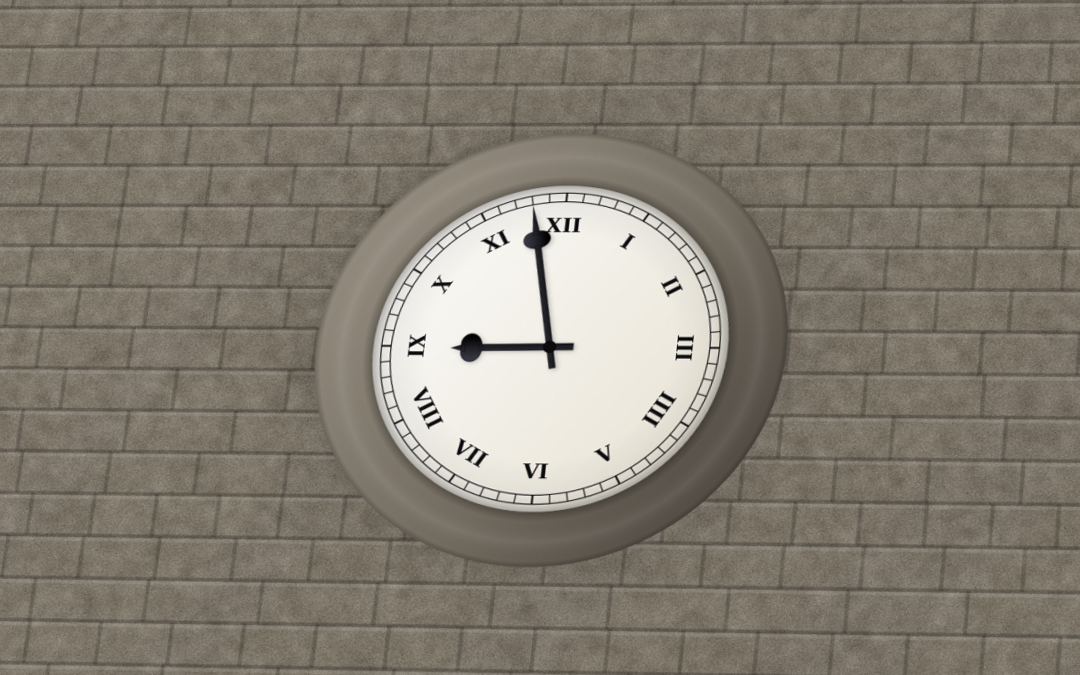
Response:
8.58
